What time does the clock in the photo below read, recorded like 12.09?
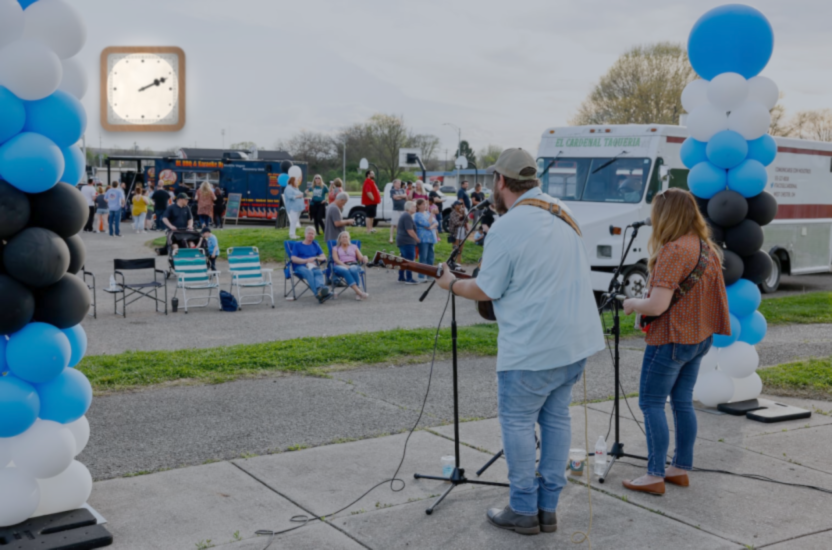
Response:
2.11
